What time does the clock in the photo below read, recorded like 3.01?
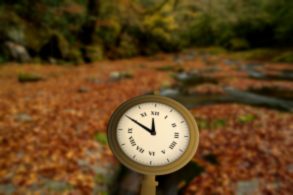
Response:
11.50
